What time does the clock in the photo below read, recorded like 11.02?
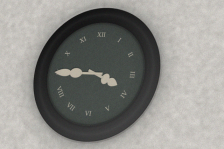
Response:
3.45
